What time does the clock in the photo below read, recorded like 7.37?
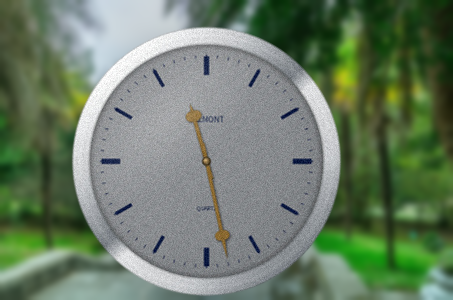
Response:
11.28
